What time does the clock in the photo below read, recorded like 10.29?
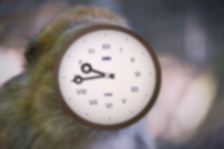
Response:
9.44
